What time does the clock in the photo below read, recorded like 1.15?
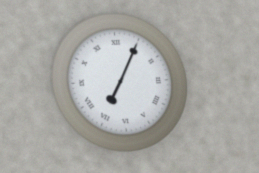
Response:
7.05
